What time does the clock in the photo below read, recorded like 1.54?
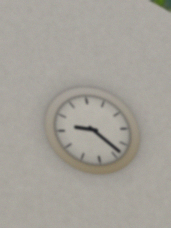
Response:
9.23
